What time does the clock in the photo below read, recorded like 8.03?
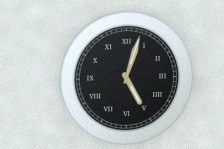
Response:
5.03
